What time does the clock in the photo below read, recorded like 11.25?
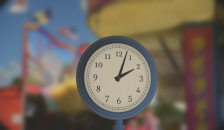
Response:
2.03
